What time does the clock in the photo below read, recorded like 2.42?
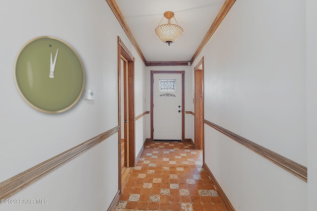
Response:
12.03
